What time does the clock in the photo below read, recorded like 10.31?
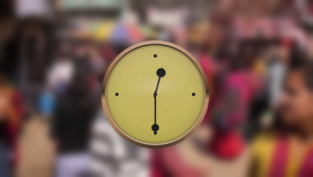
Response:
12.30
